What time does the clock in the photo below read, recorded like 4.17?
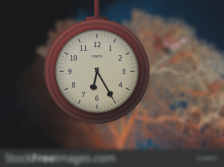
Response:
6.25
